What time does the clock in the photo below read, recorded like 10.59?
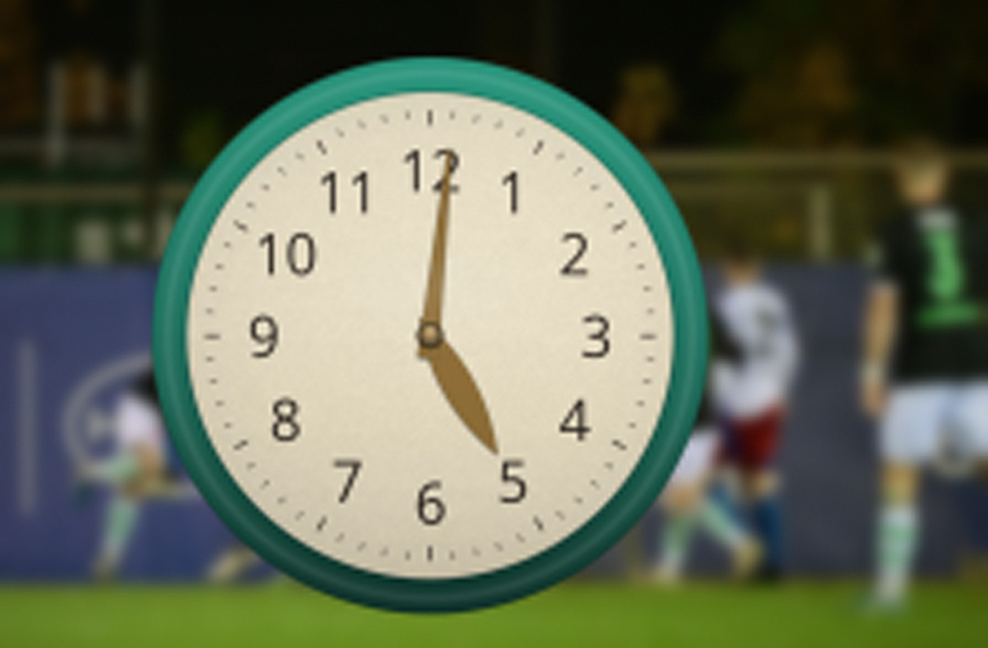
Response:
5.01
